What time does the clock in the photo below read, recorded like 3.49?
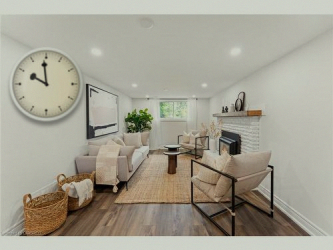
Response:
9.59
